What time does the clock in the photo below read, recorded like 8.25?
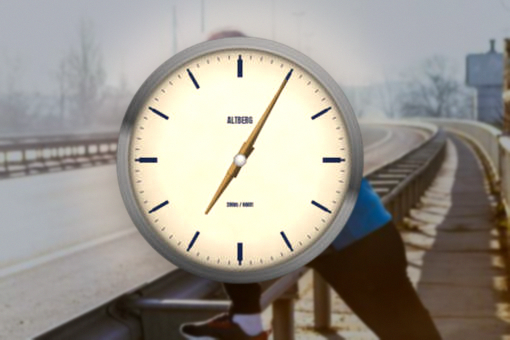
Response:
7.05
